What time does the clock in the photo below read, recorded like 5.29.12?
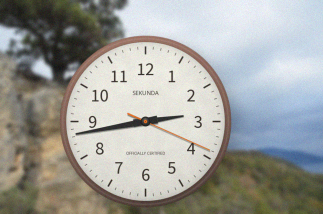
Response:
2.43.19
